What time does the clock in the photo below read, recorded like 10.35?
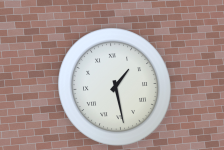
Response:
1.29
